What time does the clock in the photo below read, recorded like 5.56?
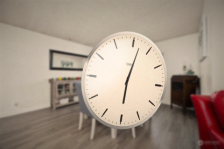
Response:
6.02
